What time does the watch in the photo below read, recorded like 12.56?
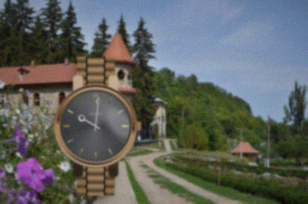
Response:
10.01
